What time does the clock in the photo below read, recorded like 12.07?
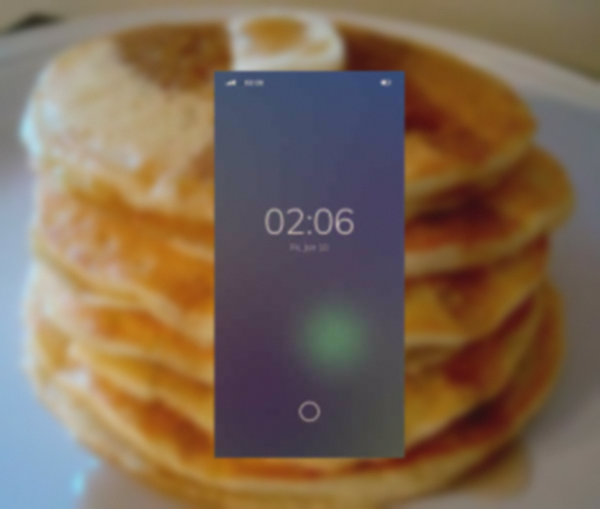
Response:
2.06
